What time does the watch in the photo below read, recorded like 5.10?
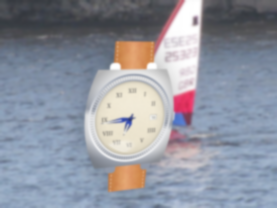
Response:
6.44
